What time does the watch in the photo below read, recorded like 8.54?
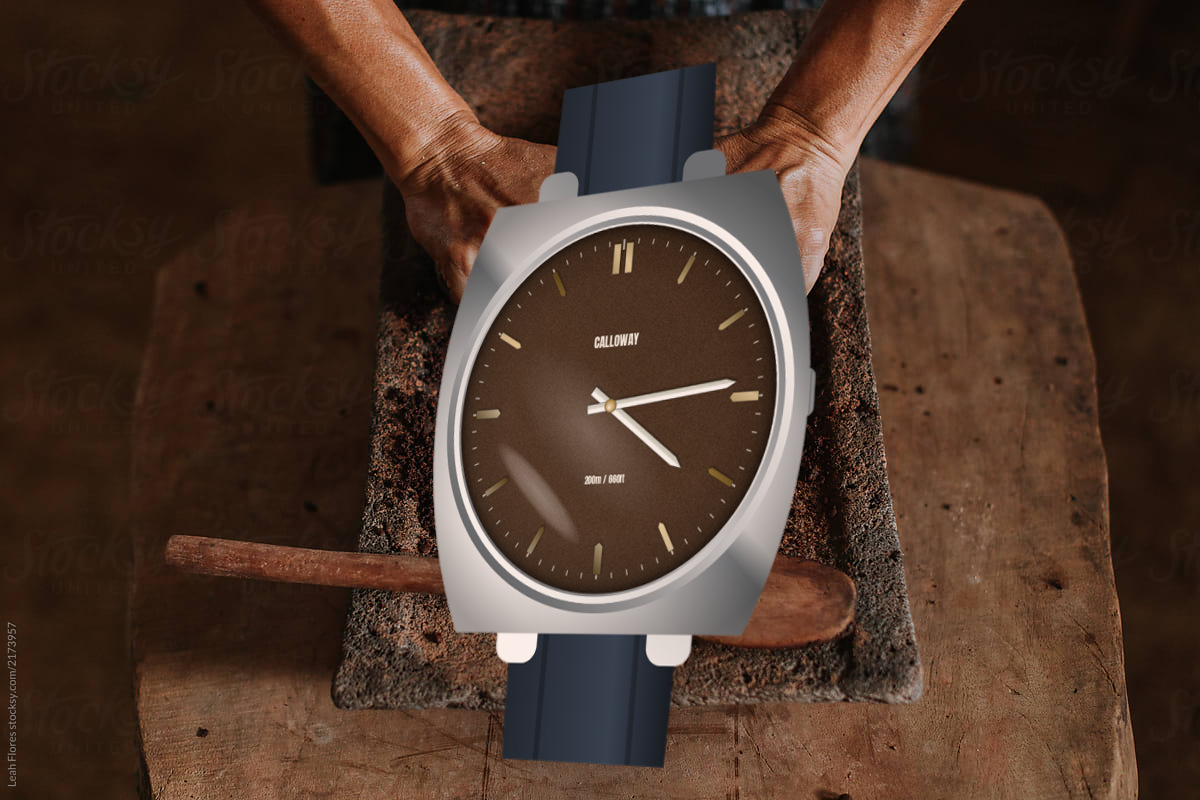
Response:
4.14
